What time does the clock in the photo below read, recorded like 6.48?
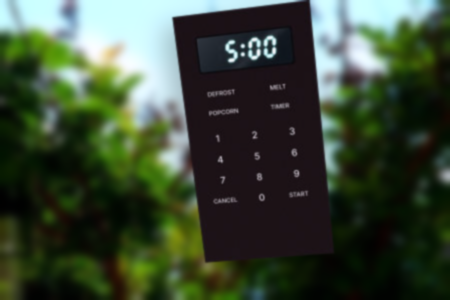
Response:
5.00
